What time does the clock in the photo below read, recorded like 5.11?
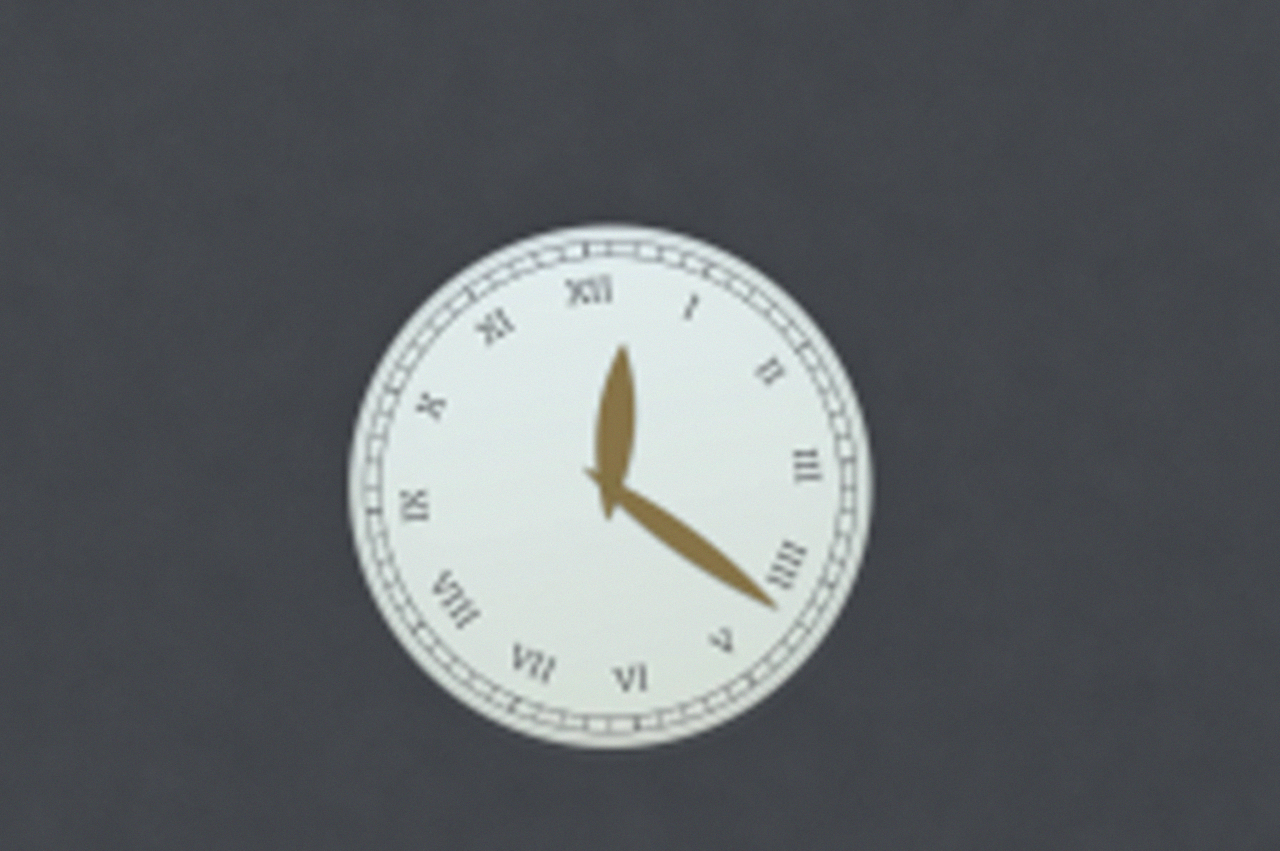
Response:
12.22
